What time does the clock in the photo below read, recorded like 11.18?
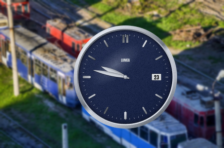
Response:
9.47
